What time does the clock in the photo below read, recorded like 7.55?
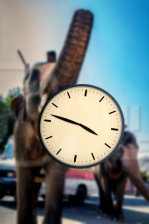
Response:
3.47
